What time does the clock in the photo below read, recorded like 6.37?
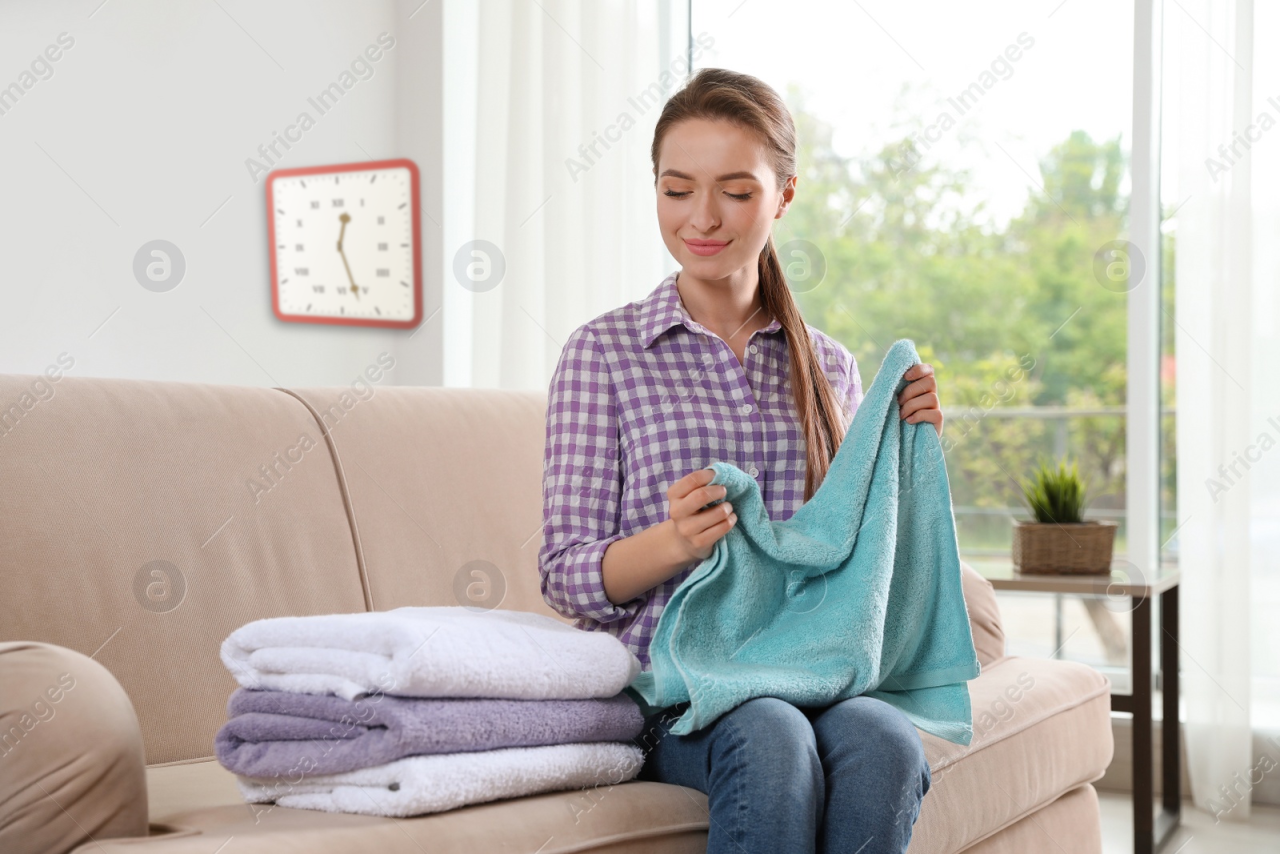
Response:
12.27
